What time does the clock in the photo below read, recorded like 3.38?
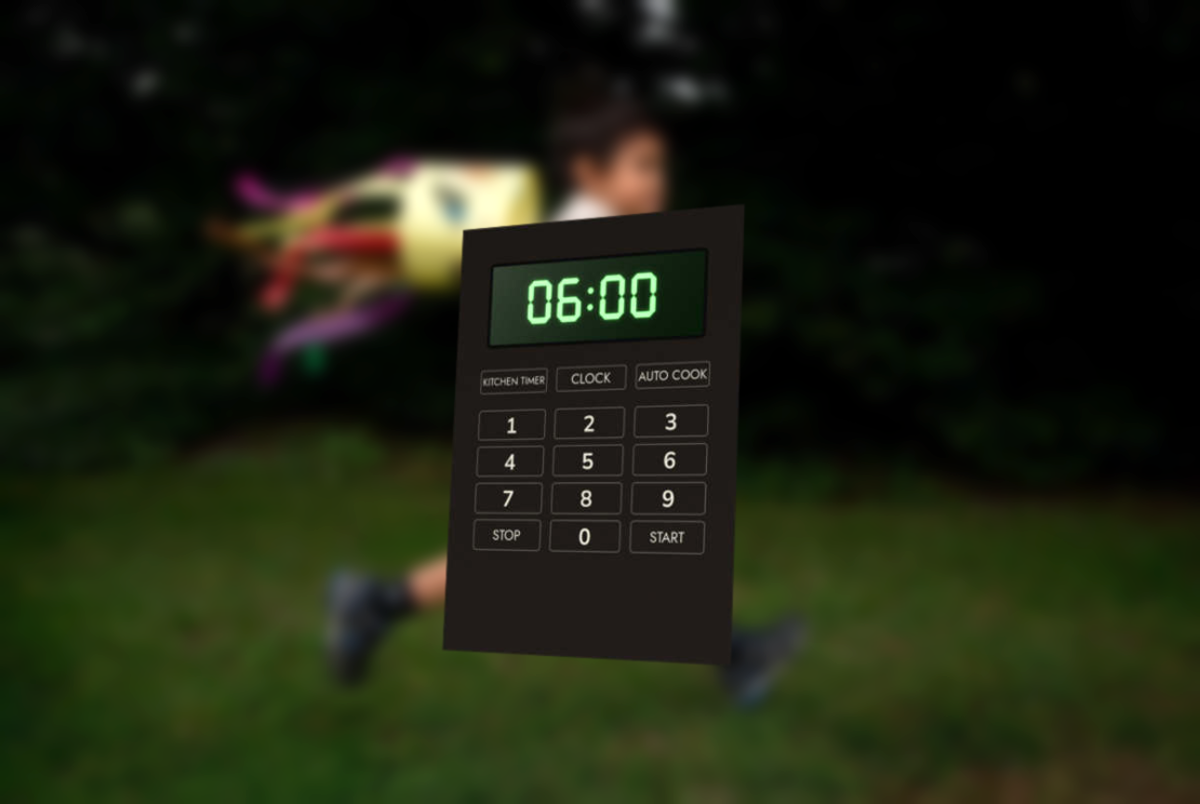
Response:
6.00
